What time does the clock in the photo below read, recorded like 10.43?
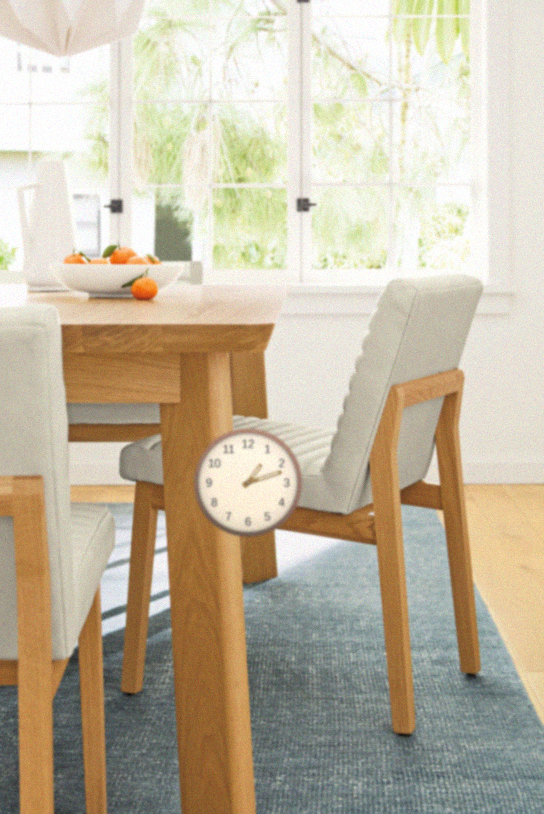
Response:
1.12
